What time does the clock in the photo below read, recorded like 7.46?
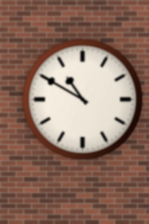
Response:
10.50
